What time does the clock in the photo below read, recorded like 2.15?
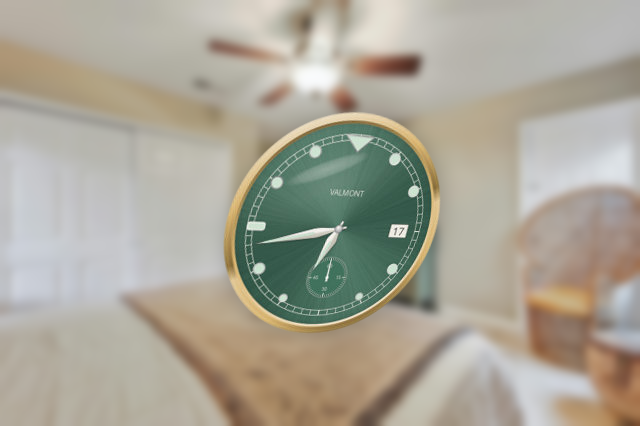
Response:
6.43
